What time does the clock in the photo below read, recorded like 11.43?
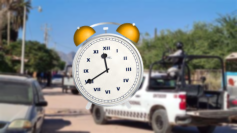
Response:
11.40
